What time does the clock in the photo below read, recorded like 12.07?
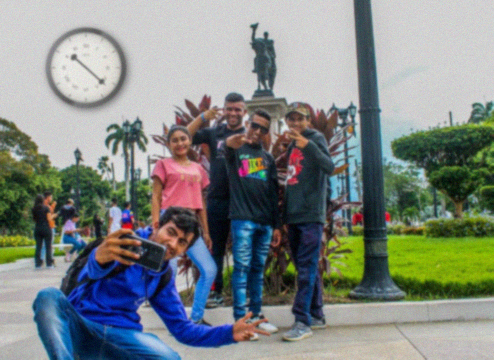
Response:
10.22
